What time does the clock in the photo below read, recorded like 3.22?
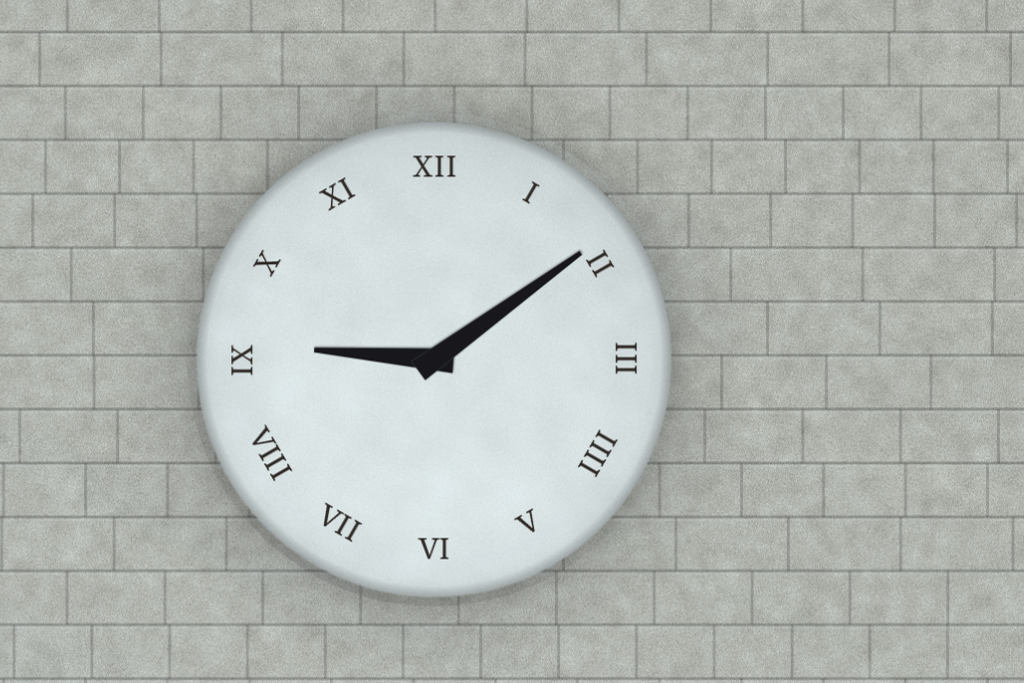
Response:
9.09
